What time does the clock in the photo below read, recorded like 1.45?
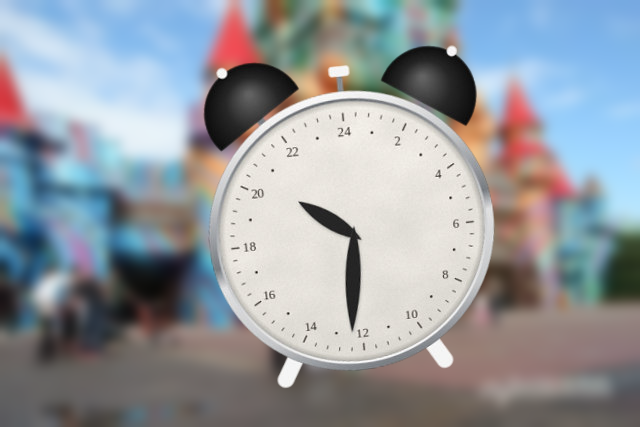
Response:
20.31
